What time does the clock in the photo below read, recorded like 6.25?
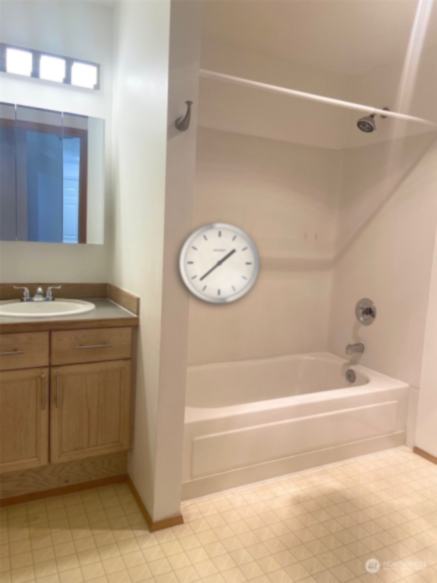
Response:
1.38
